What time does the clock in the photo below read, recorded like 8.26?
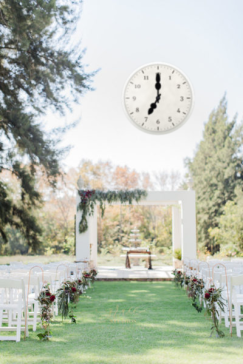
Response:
7.00
